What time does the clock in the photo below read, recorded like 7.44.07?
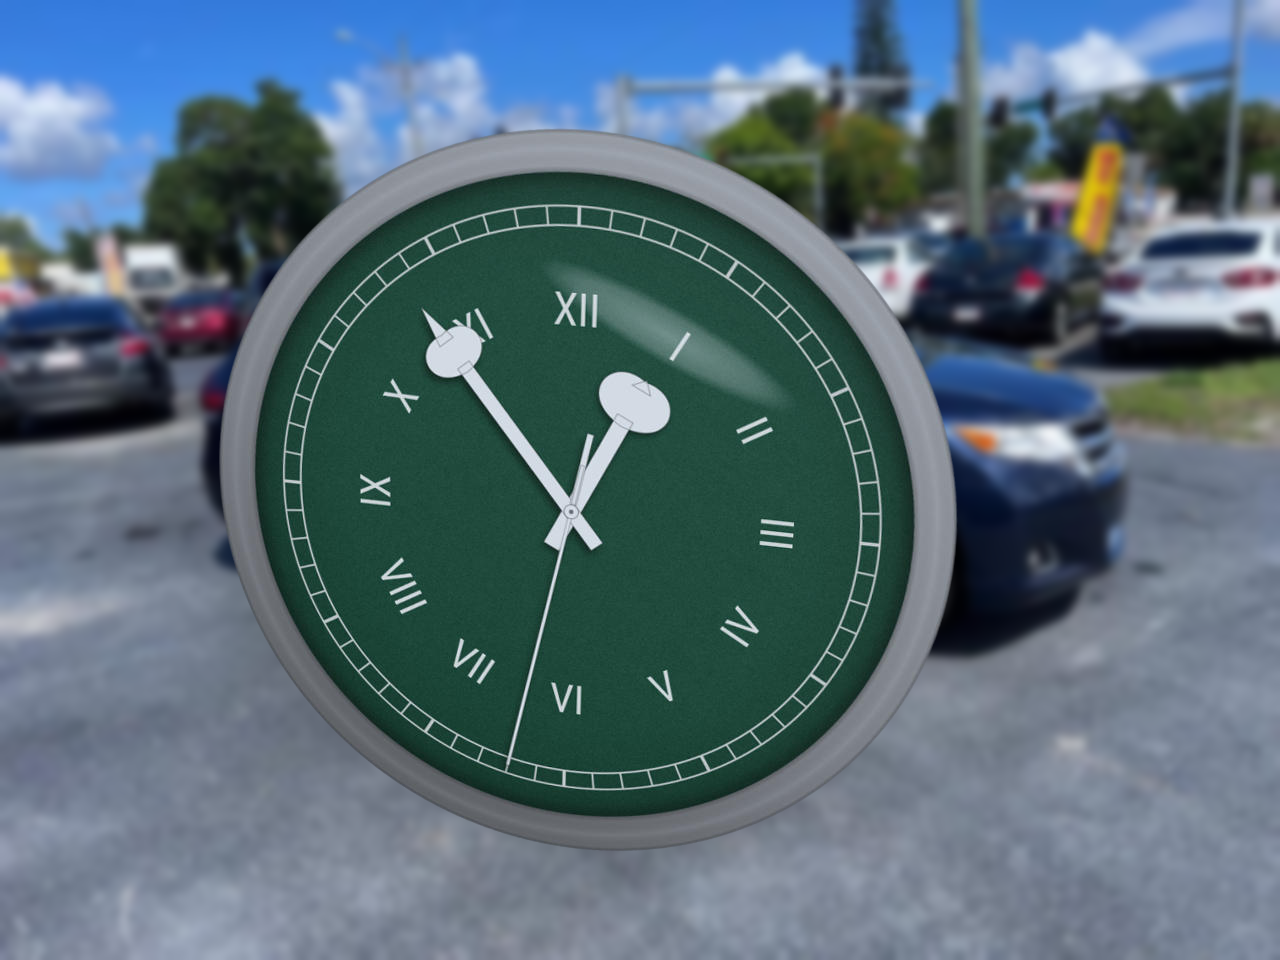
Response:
12.53.32
